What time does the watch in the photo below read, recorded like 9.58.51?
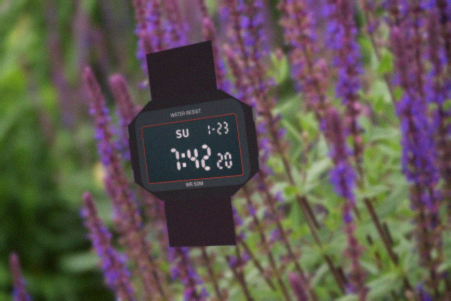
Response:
7.42.20
